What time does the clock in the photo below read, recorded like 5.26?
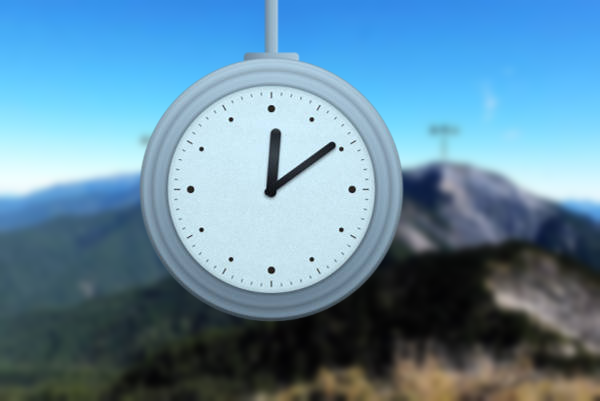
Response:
12.09
